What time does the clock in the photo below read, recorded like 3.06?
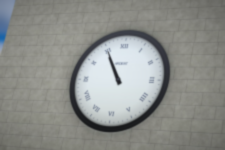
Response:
10.55
